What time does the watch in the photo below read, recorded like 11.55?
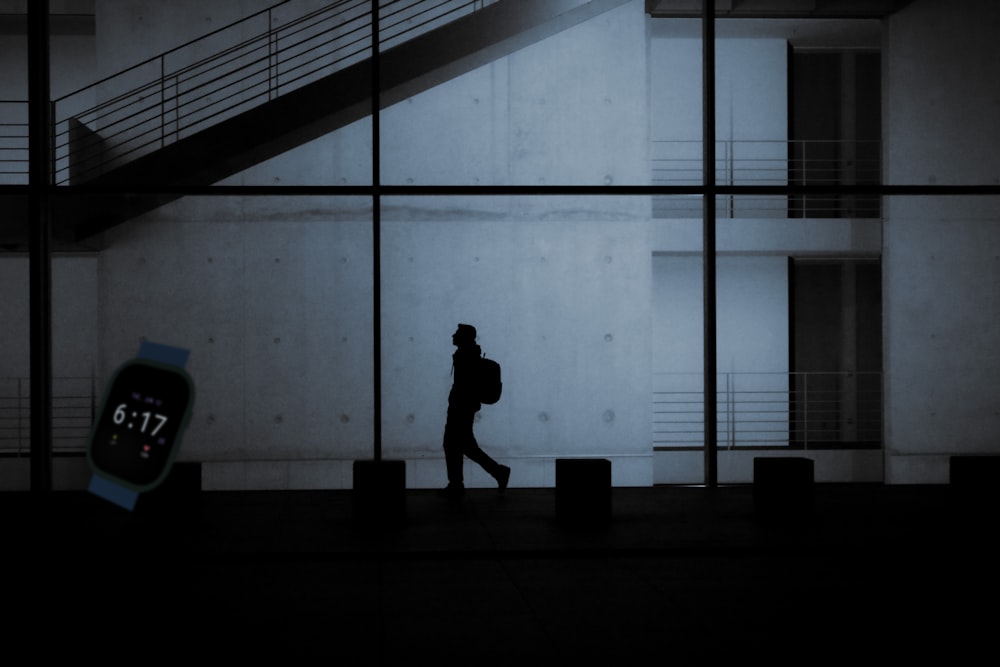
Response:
6.17
